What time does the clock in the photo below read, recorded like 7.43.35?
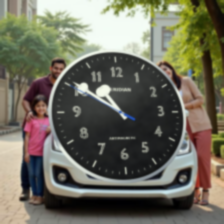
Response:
10.50.50
